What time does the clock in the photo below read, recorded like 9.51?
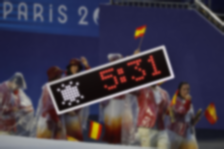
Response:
5.31
